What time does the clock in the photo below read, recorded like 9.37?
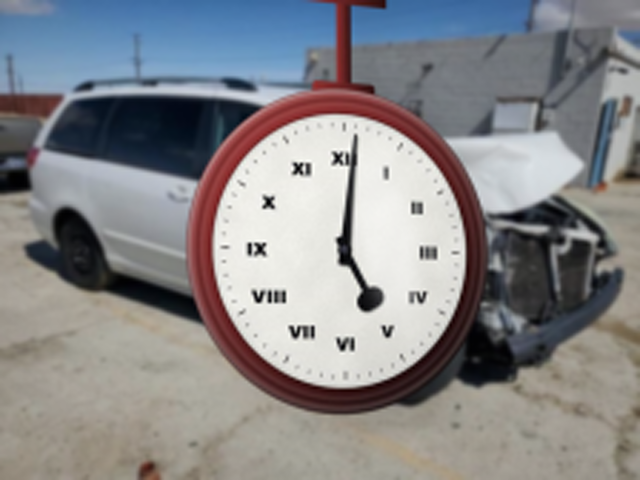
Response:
5.01
